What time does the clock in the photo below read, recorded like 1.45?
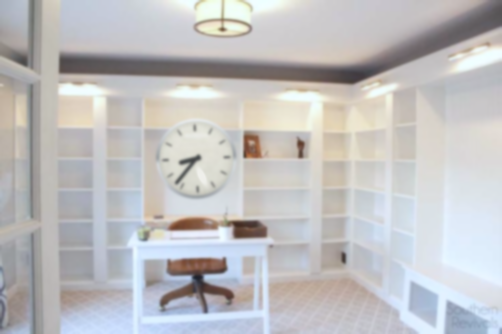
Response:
8.37
